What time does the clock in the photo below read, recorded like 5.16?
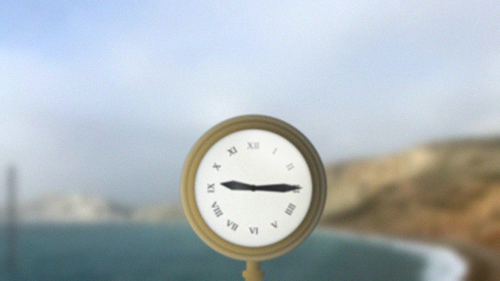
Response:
9.15
